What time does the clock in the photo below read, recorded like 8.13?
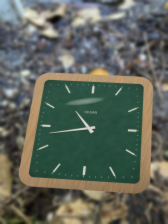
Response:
10.43
